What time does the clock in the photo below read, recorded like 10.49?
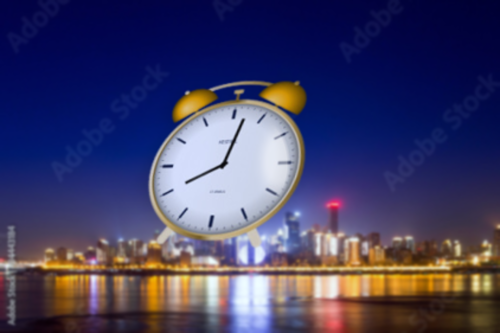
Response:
8.02
